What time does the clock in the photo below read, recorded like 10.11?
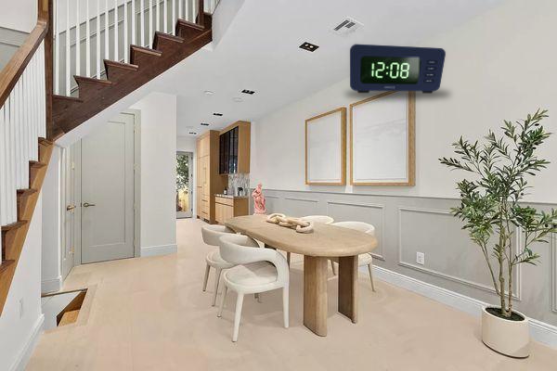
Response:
12.08
